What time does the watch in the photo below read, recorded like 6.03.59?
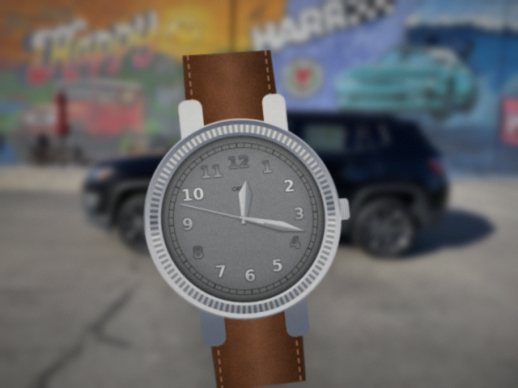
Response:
12.17.48
